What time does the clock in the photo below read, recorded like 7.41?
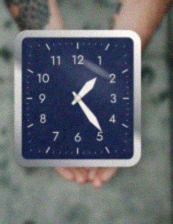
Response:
1.24
